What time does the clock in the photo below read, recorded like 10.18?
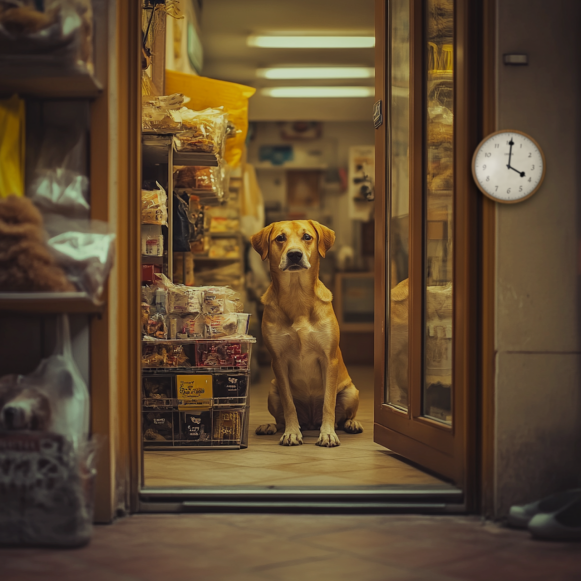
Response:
4.01
